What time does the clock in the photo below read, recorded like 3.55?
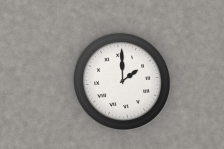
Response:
2.01
